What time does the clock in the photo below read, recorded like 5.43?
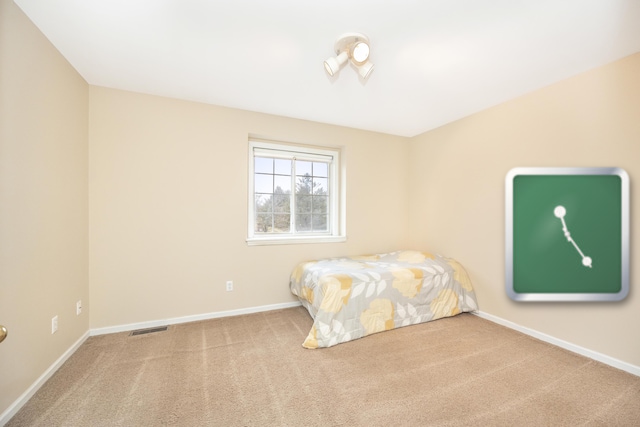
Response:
11.24
